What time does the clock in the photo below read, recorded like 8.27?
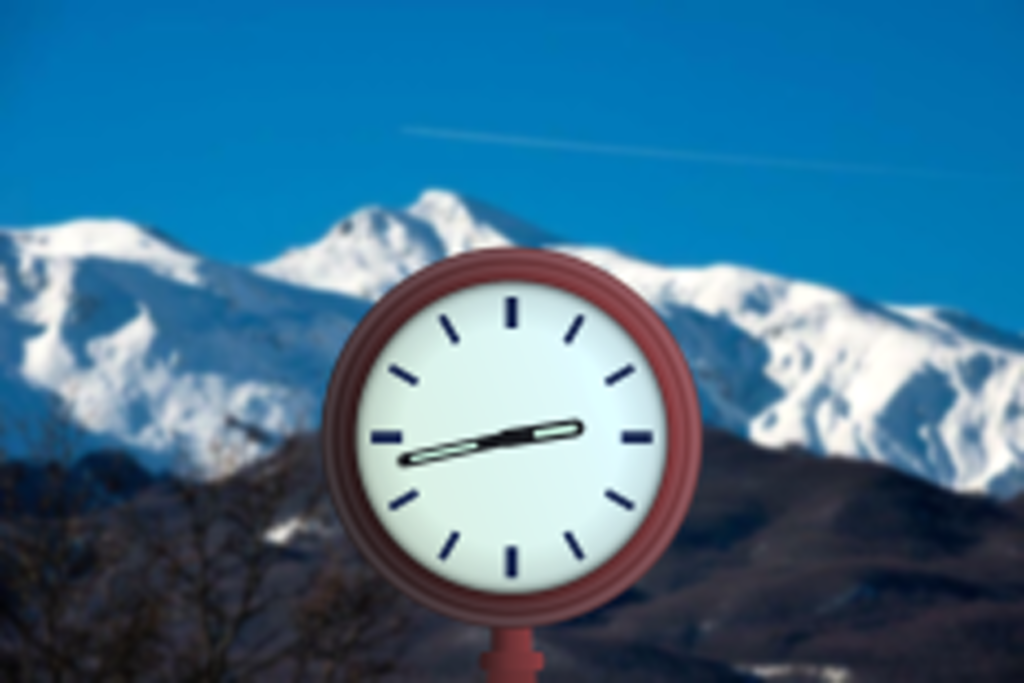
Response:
2.43
